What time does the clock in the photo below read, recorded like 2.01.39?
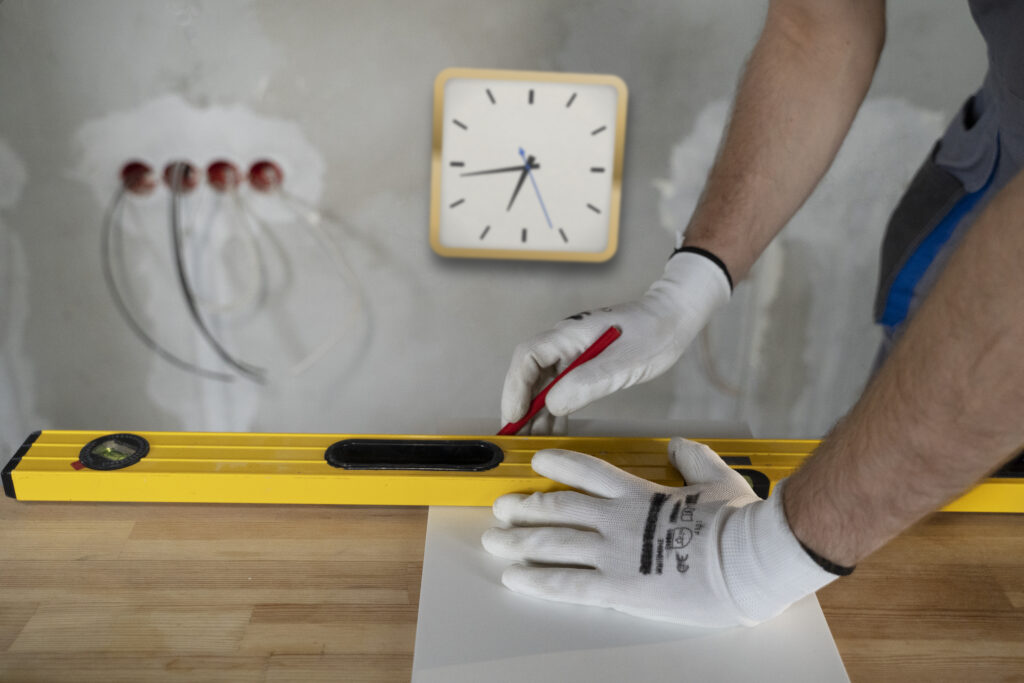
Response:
6.43.26
